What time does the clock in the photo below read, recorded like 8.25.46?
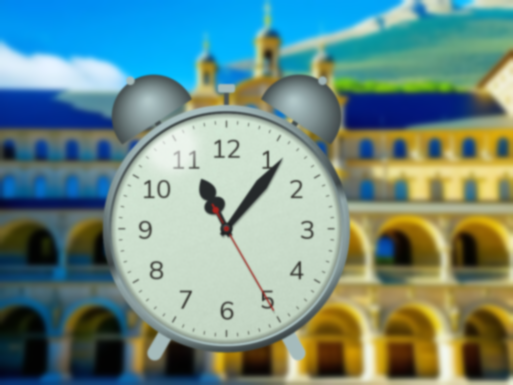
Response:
11.06.25
